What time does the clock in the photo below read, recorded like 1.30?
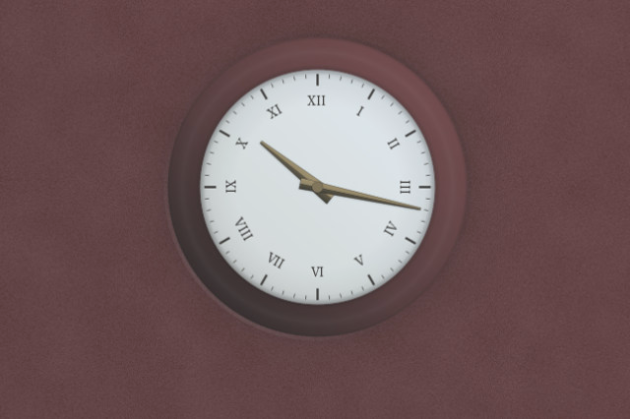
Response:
10.17
